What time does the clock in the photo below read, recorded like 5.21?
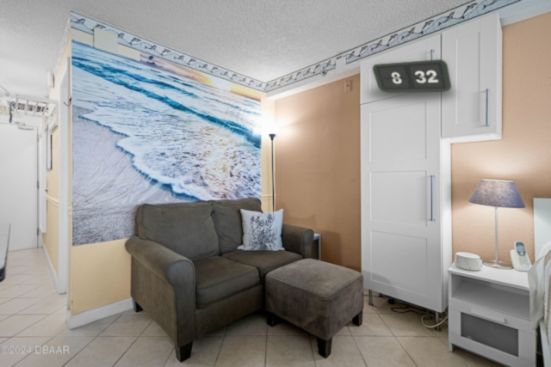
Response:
8.32
